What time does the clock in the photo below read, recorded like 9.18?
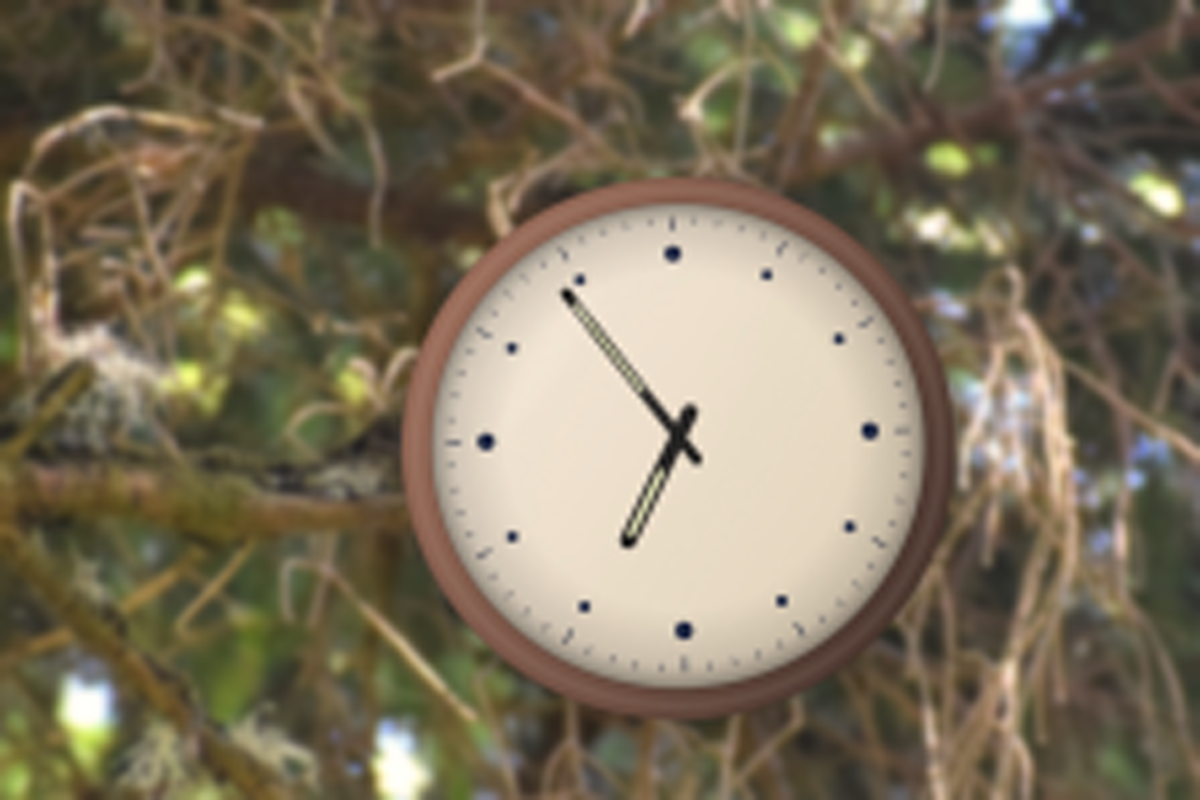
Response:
6.54
